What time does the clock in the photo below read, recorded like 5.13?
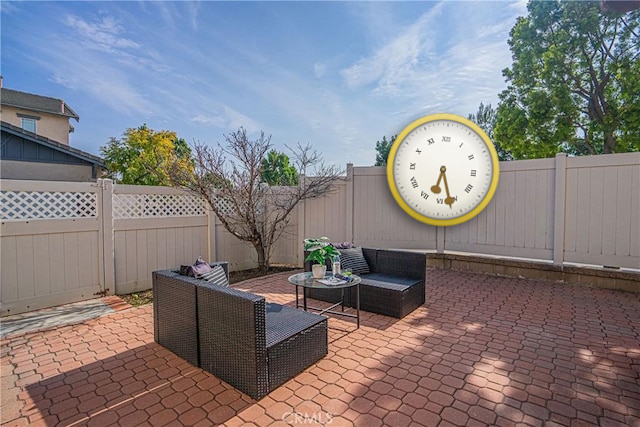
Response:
6.27
